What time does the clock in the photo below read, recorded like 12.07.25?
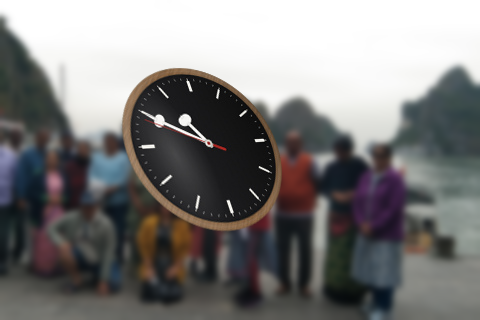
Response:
10.49.49
